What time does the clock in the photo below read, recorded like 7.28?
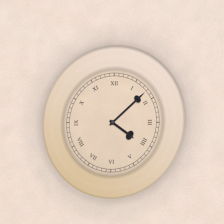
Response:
4.08
